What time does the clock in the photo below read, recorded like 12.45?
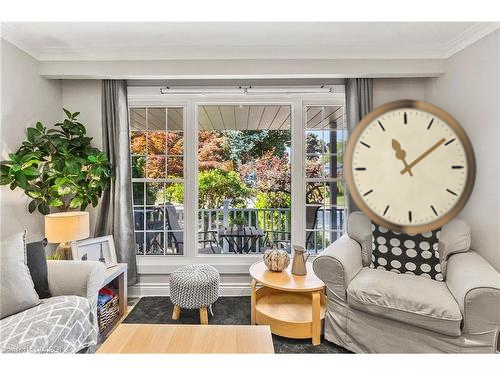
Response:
11.09
